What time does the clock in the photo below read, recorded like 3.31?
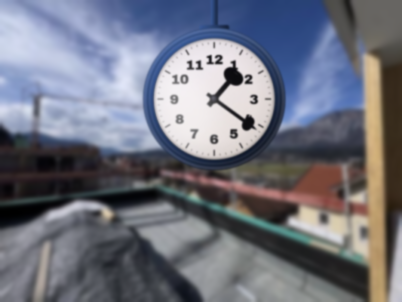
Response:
1.21
